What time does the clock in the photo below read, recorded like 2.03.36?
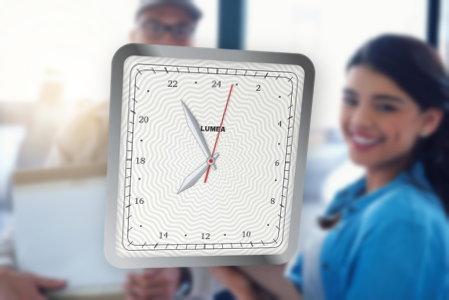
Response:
14.55.02
